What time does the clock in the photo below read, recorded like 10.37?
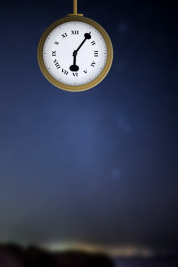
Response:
6.06
